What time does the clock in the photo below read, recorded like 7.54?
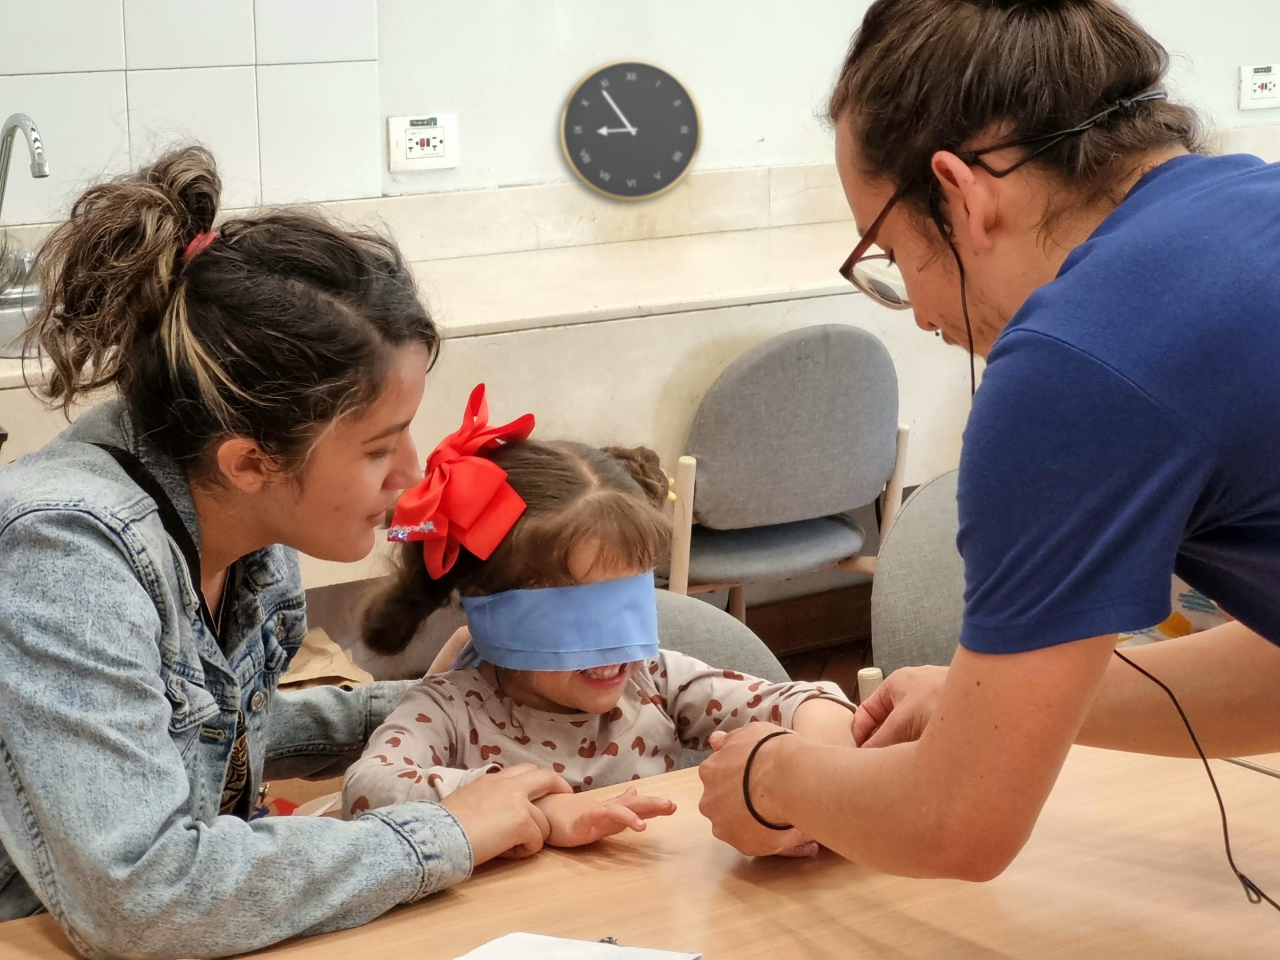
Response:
8.54
